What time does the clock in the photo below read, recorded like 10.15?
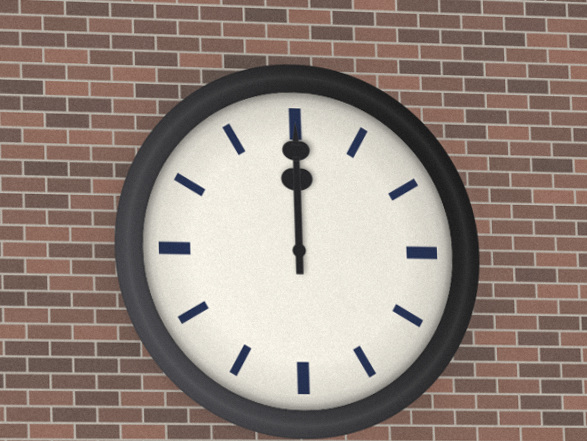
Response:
12.00
